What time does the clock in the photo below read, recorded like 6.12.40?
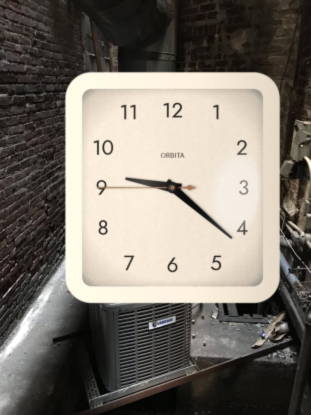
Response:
9.21.45
